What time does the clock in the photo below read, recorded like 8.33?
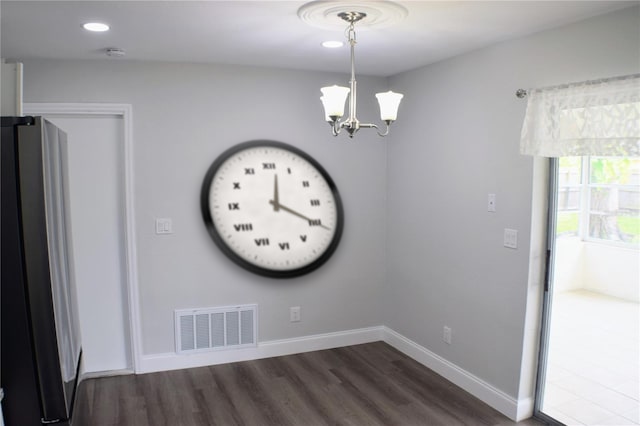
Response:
12.20
